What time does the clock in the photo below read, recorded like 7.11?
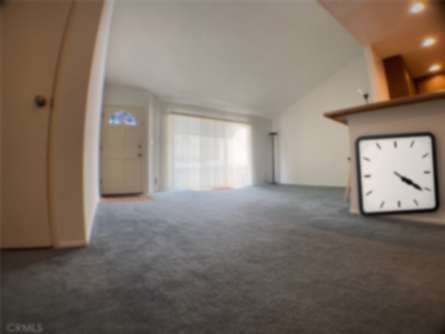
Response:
4.21
